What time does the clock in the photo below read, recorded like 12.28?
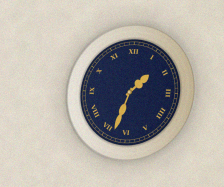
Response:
1.33
